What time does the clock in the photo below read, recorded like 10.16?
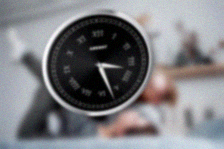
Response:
3.27
